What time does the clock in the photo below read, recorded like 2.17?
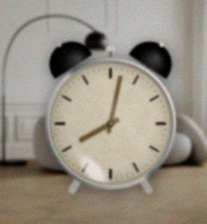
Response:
8.02
